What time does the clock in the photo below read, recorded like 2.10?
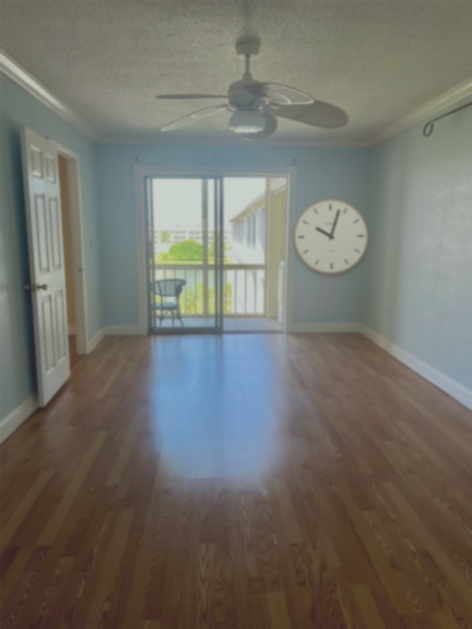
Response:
10.03
